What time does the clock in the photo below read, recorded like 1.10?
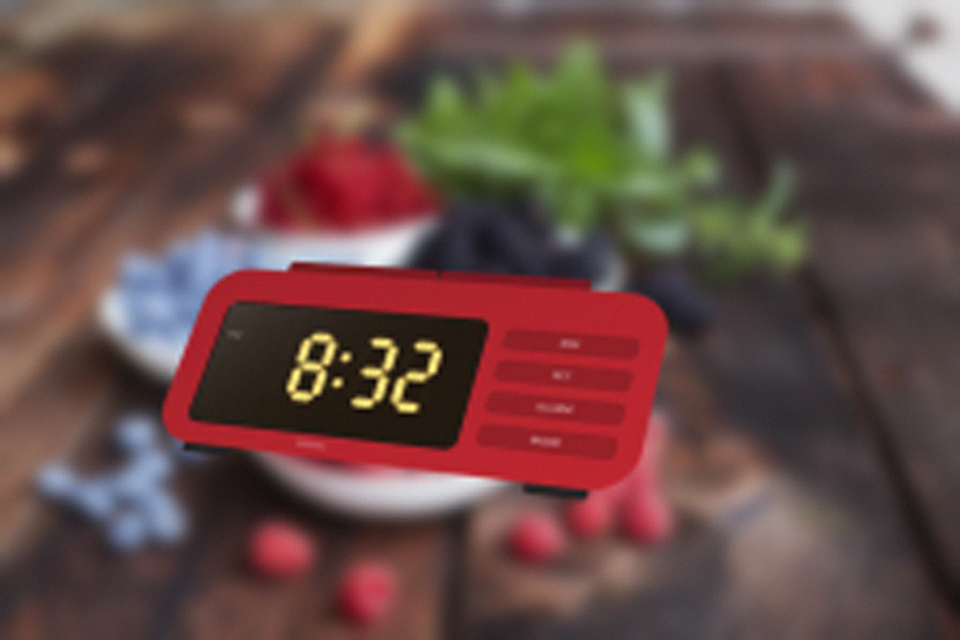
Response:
8.32
